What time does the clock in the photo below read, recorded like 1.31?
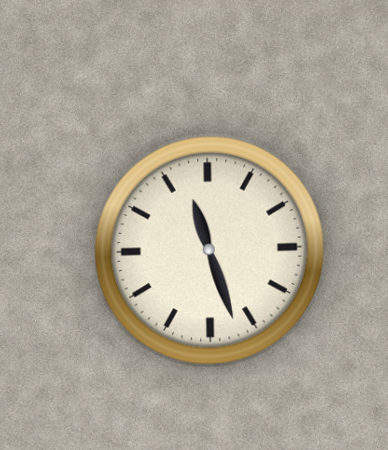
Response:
11.27
